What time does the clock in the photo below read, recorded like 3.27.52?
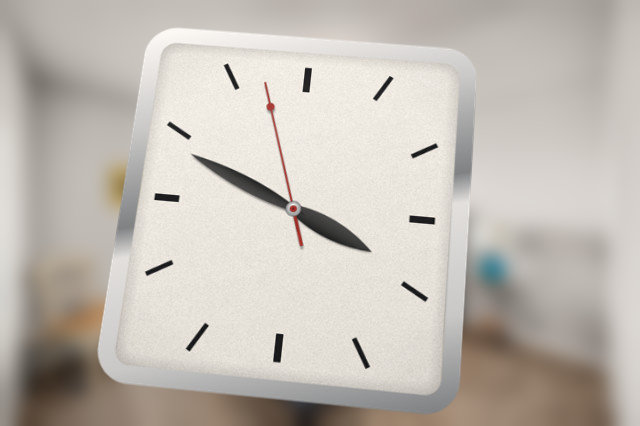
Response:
3.48.57
